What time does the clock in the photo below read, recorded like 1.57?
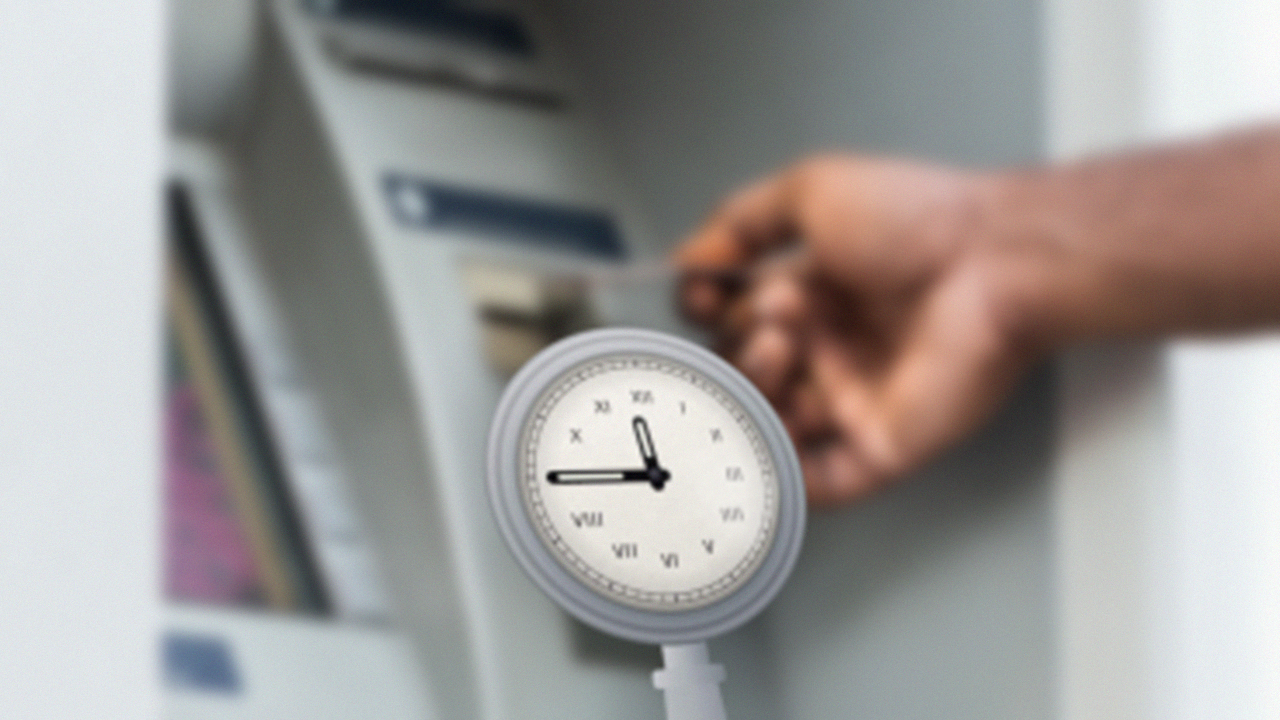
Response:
11.45
